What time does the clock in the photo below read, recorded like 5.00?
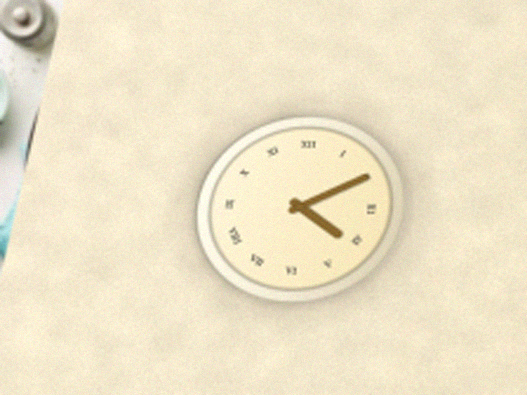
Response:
4.10
